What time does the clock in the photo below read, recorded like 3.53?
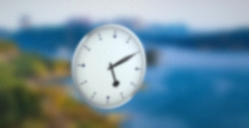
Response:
5.10
